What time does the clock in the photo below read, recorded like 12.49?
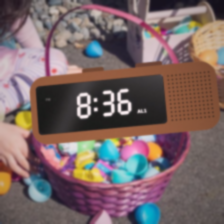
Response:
8.36
